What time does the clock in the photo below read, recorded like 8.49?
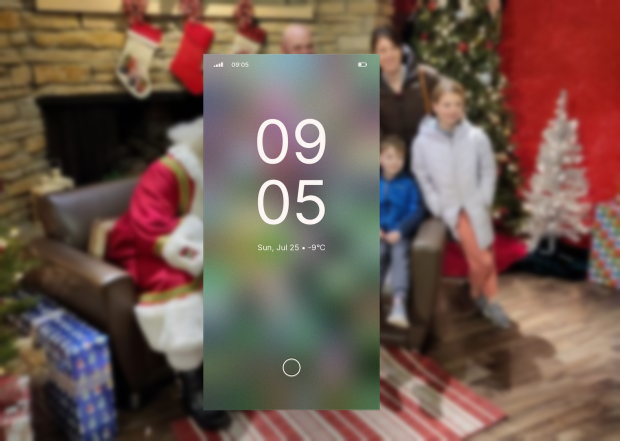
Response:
9.05
